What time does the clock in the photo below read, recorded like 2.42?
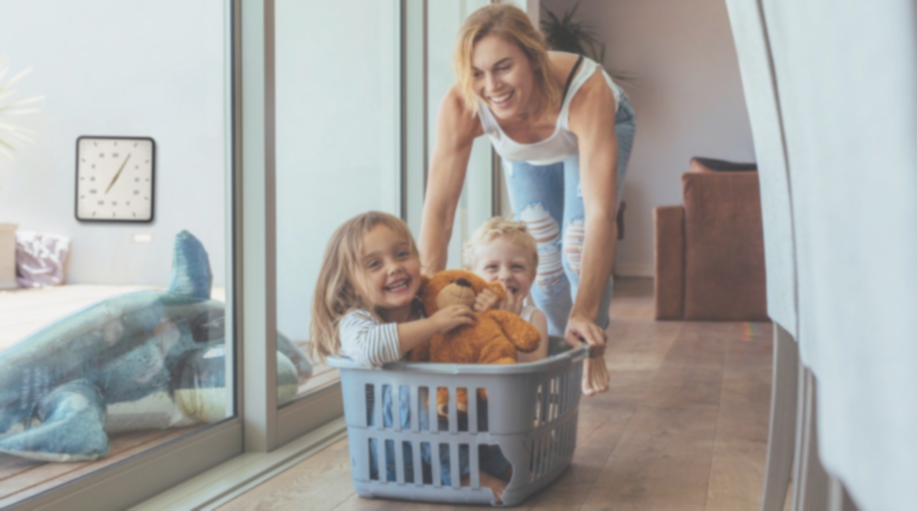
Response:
7.05
